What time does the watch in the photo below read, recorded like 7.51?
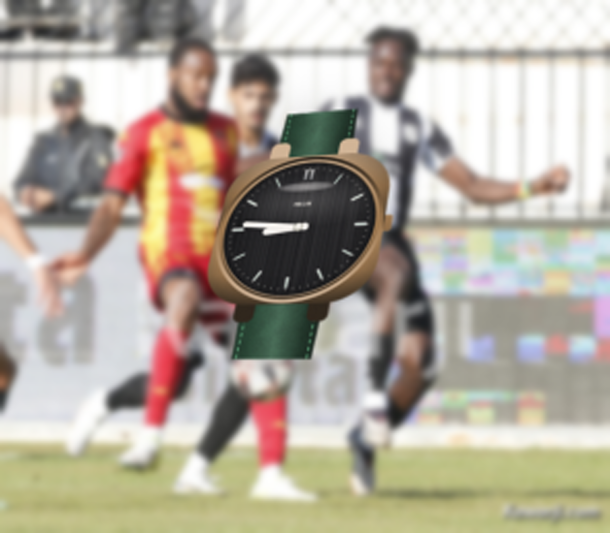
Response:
8.46
